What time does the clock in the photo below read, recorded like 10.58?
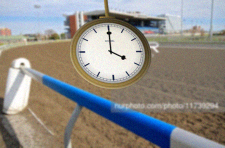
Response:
4.00
